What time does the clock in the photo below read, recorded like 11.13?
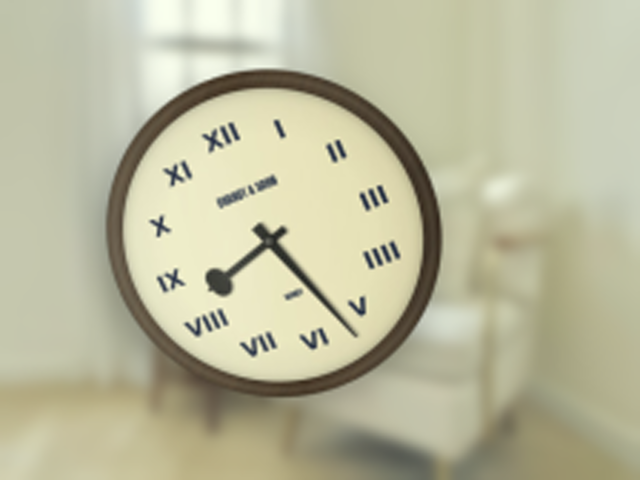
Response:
8.27
